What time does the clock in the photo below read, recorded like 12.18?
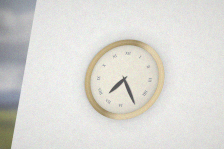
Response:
7.25
